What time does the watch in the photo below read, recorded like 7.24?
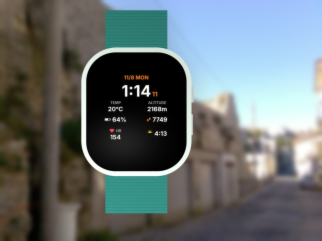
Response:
1.14
